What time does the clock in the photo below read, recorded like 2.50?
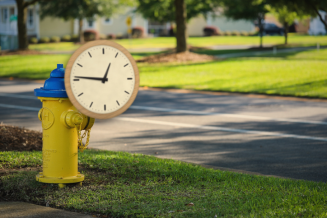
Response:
12.46
